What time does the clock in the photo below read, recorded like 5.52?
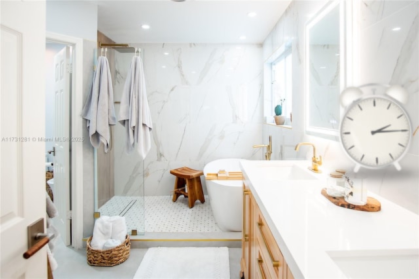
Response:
2.15
